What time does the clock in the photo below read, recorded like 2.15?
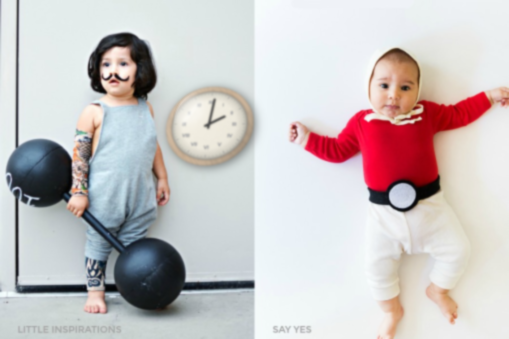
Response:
2.01
